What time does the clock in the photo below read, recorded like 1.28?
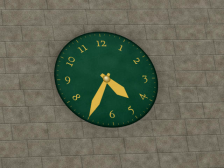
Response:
4.35
